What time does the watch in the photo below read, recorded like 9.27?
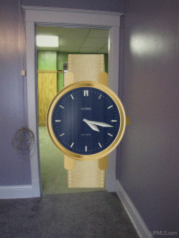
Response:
4.17
